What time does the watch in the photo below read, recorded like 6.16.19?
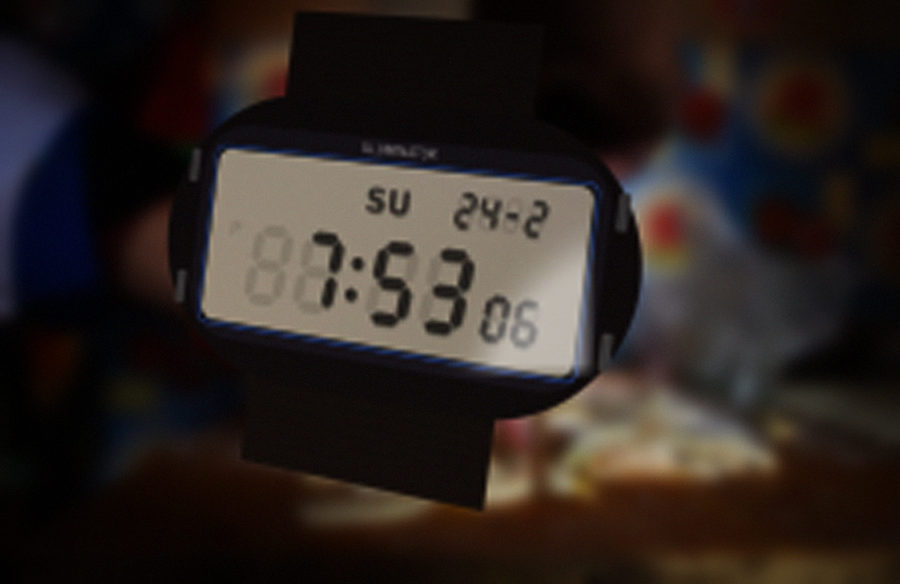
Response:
7.53.06
